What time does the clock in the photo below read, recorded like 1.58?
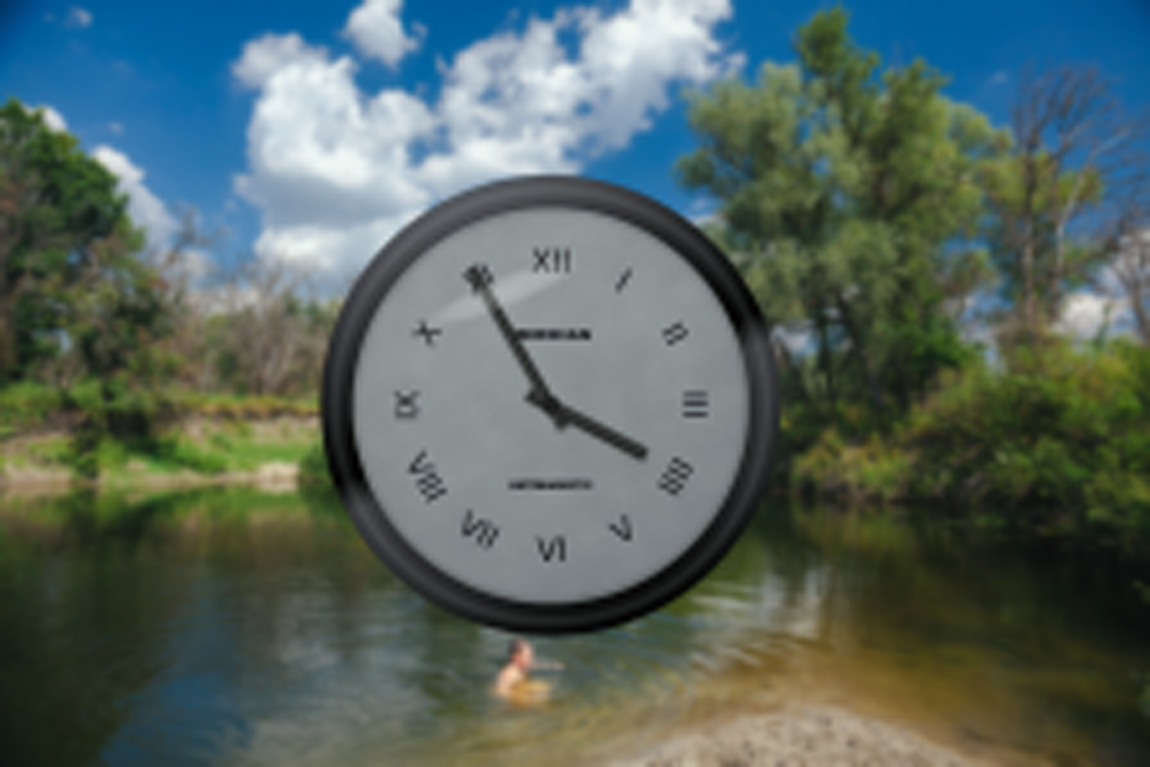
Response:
3.55
